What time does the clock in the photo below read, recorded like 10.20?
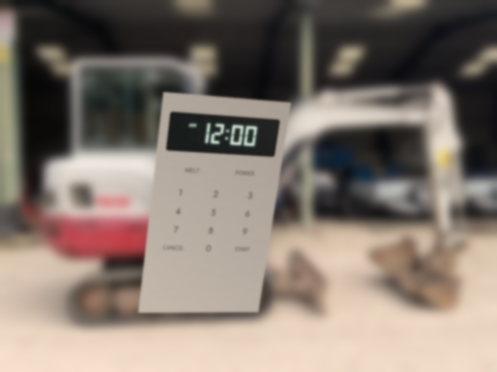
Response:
12.00
